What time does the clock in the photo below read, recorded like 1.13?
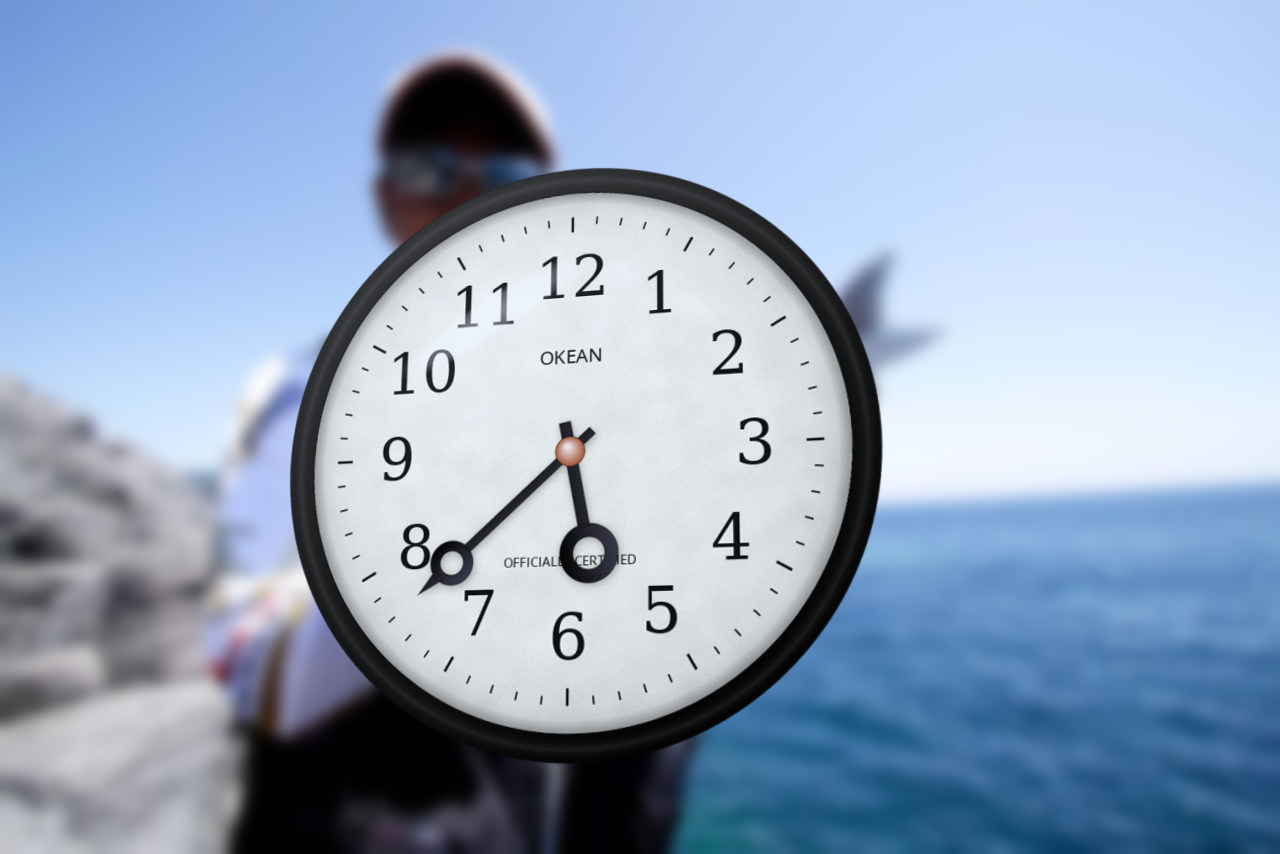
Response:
5.38
